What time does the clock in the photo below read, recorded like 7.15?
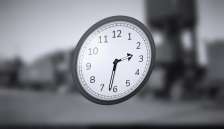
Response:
2.32
